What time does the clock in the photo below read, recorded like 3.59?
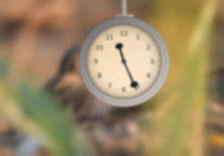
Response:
11.26
